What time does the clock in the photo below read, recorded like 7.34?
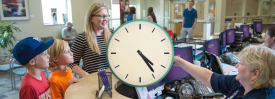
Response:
4.24
